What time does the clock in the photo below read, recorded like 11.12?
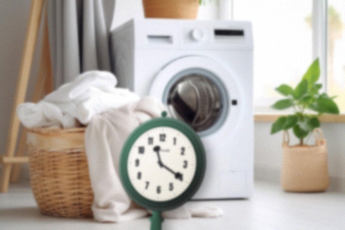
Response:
11.20
